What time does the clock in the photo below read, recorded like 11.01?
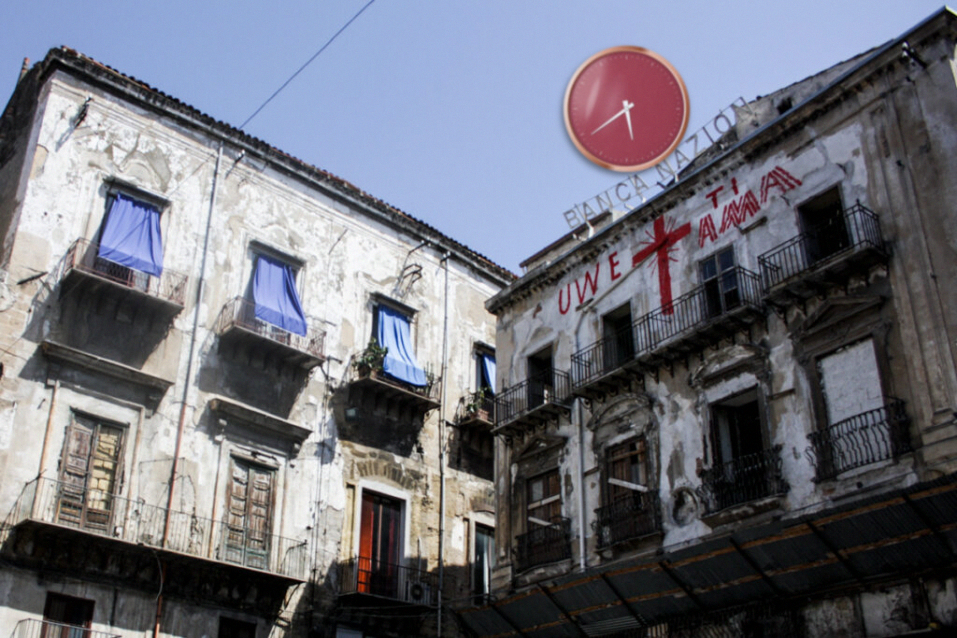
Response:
5.39
